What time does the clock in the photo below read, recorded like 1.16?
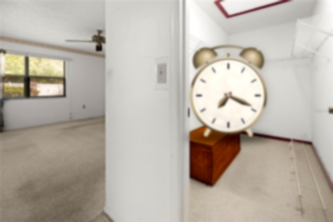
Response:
7.19
